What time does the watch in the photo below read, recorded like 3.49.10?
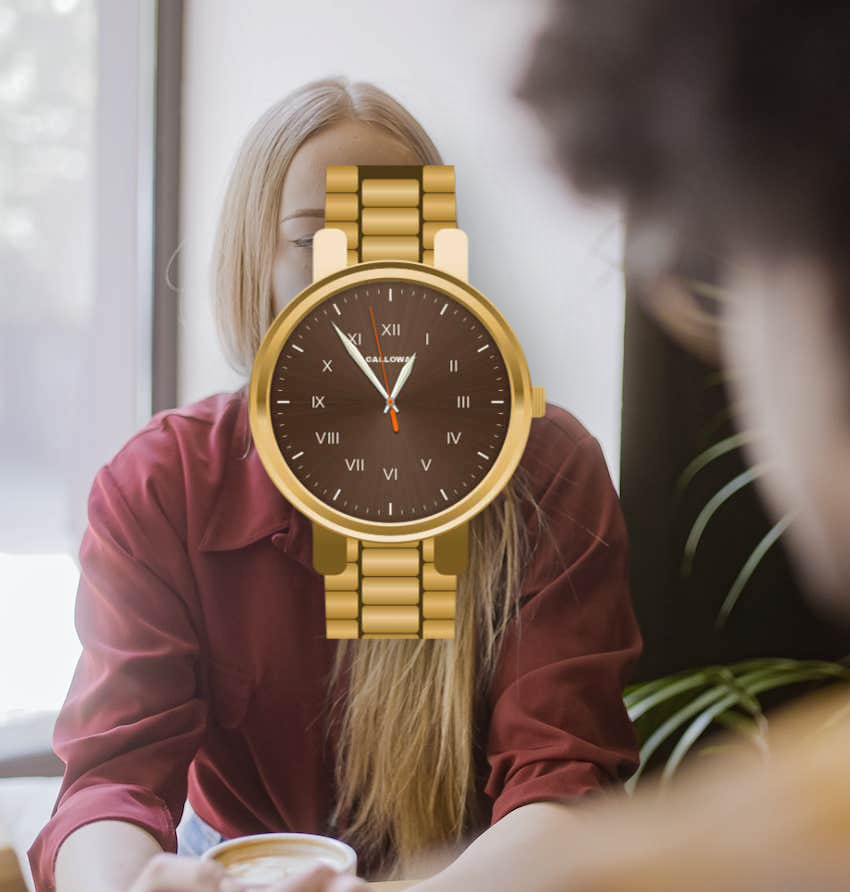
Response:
12.53.58
